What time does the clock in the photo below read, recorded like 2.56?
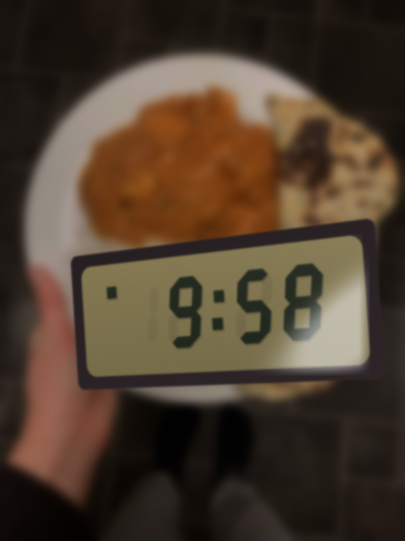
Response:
9.58
